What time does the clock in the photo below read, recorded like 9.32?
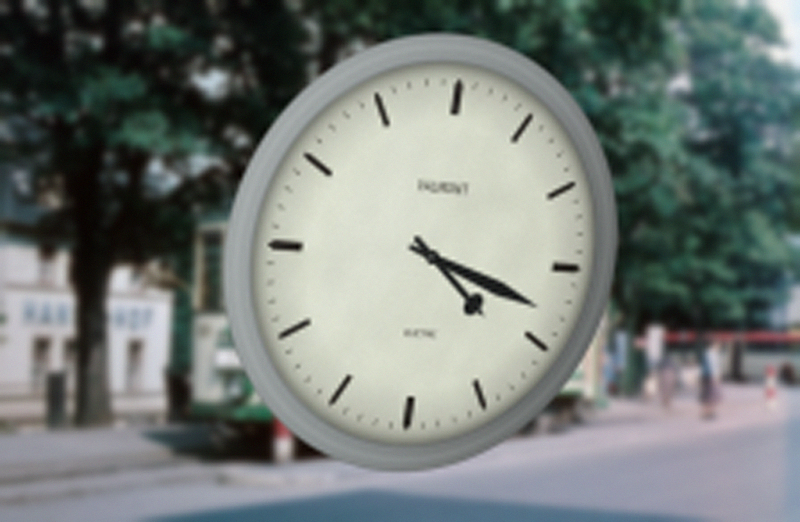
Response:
4.18
